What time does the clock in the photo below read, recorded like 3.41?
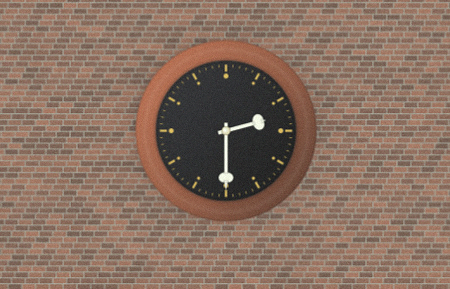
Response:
2.30
